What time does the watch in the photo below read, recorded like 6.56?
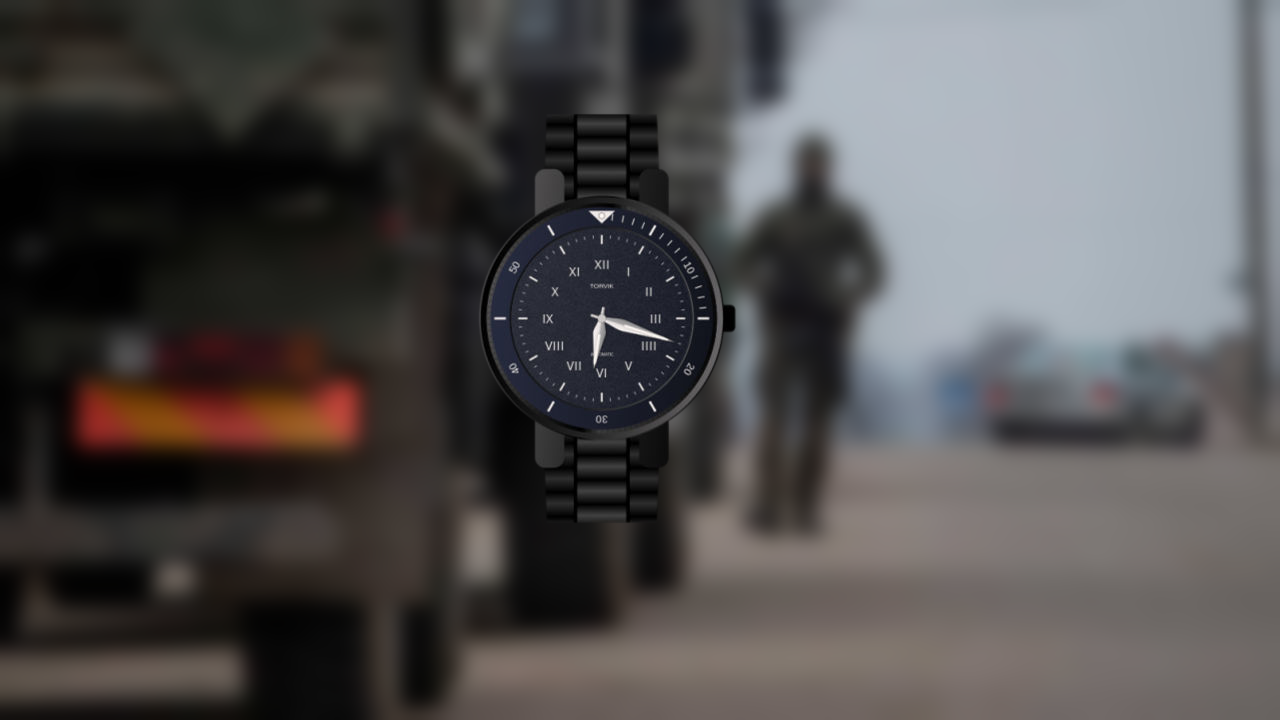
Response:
6.18
